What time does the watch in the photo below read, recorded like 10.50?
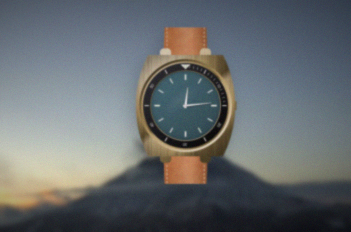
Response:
12.14
